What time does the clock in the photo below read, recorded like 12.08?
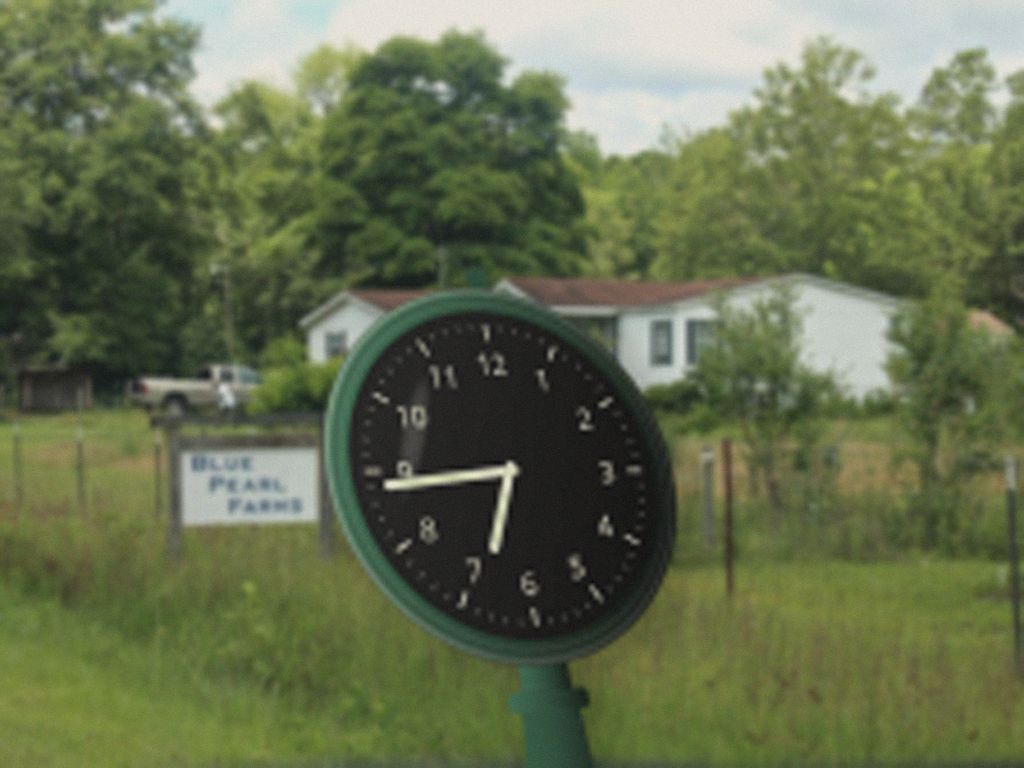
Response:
6.44
